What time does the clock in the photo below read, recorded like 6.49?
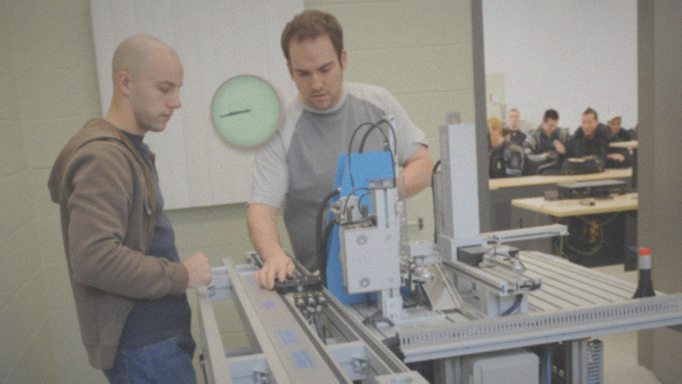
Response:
8.43
